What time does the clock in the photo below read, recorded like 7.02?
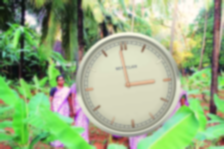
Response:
2.59
